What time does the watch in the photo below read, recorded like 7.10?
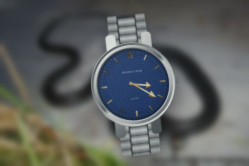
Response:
3.21
